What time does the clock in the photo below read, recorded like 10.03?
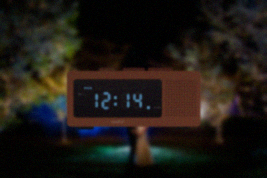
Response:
12.14
